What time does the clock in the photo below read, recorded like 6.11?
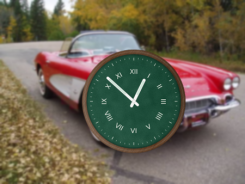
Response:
12.52
